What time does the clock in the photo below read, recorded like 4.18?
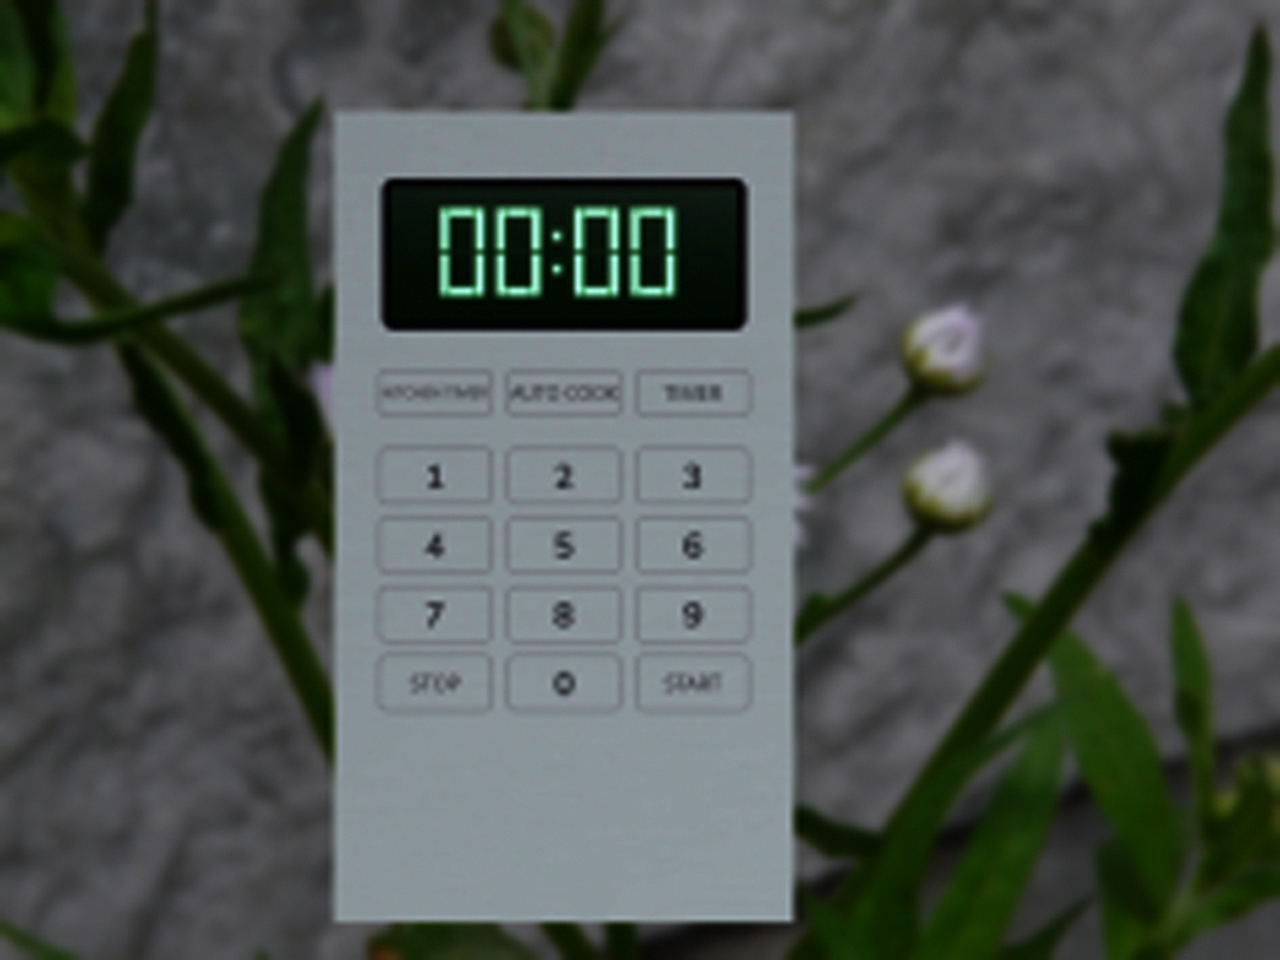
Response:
0.00
